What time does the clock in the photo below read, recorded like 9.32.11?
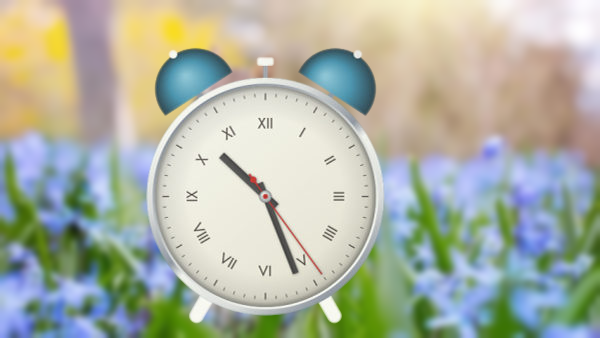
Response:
10.26.24
